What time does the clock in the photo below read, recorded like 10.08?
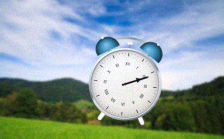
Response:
2.11
